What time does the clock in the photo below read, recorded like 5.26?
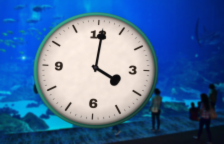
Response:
4.01
